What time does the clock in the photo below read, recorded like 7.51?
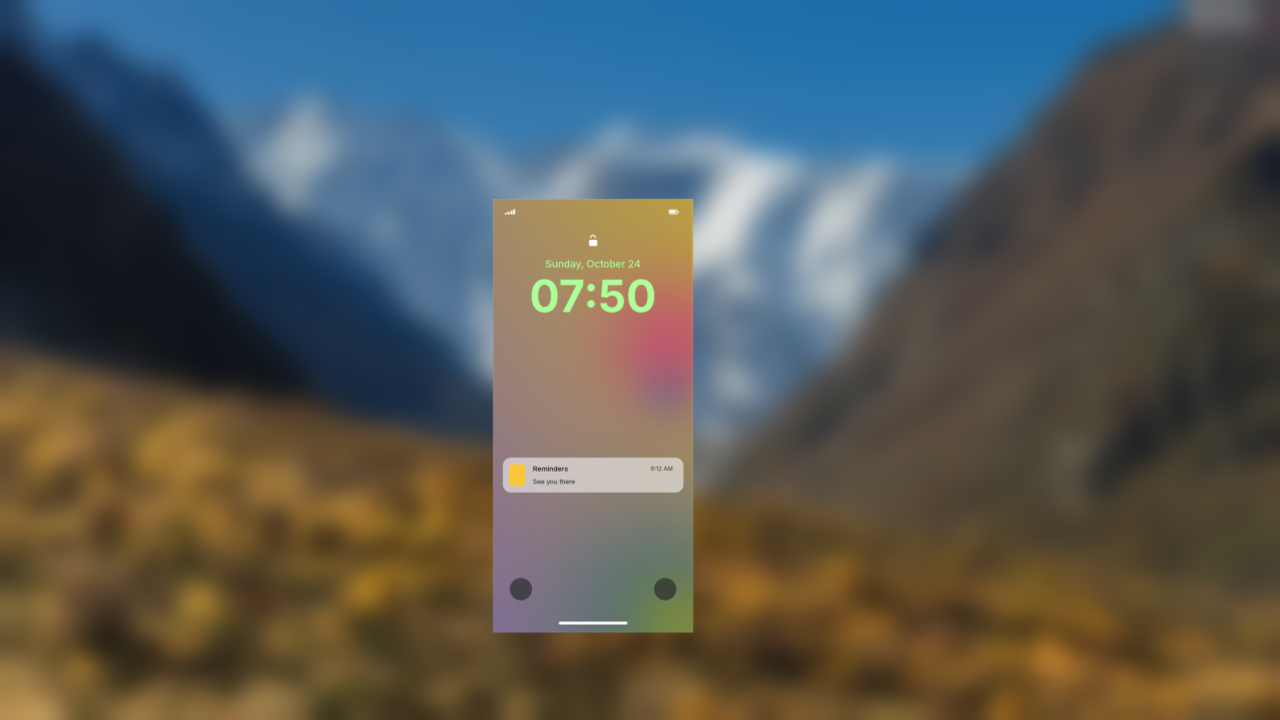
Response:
7.50
